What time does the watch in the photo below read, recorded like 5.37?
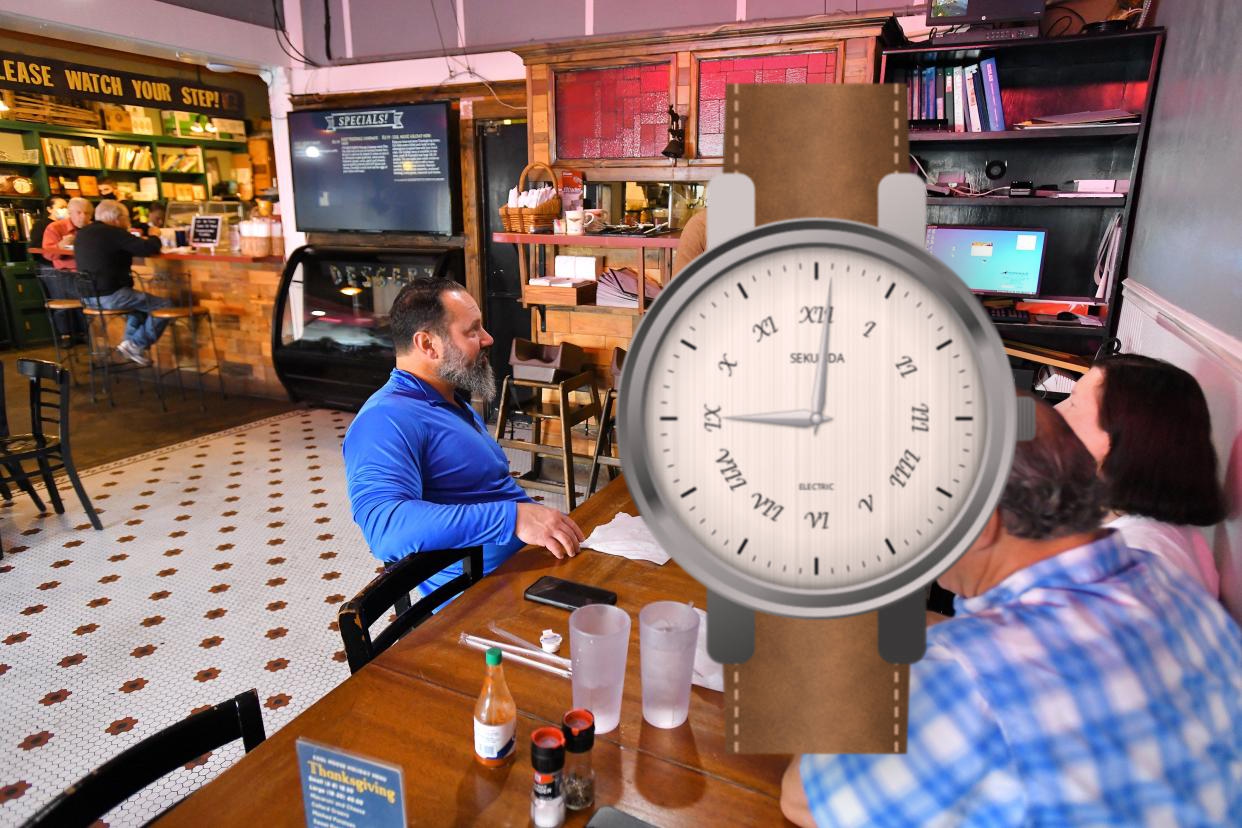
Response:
9.01
